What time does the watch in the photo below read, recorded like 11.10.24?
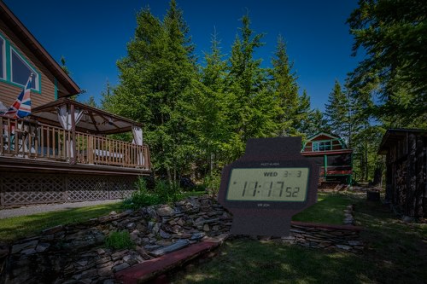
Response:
11.17.52
